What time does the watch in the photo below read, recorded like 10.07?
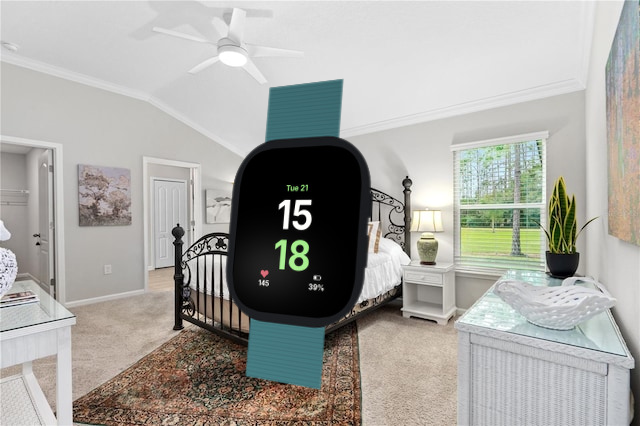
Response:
15.18
